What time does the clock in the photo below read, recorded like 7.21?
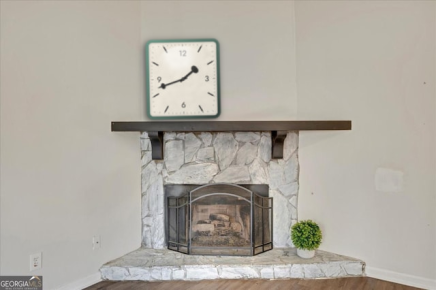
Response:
1.42
